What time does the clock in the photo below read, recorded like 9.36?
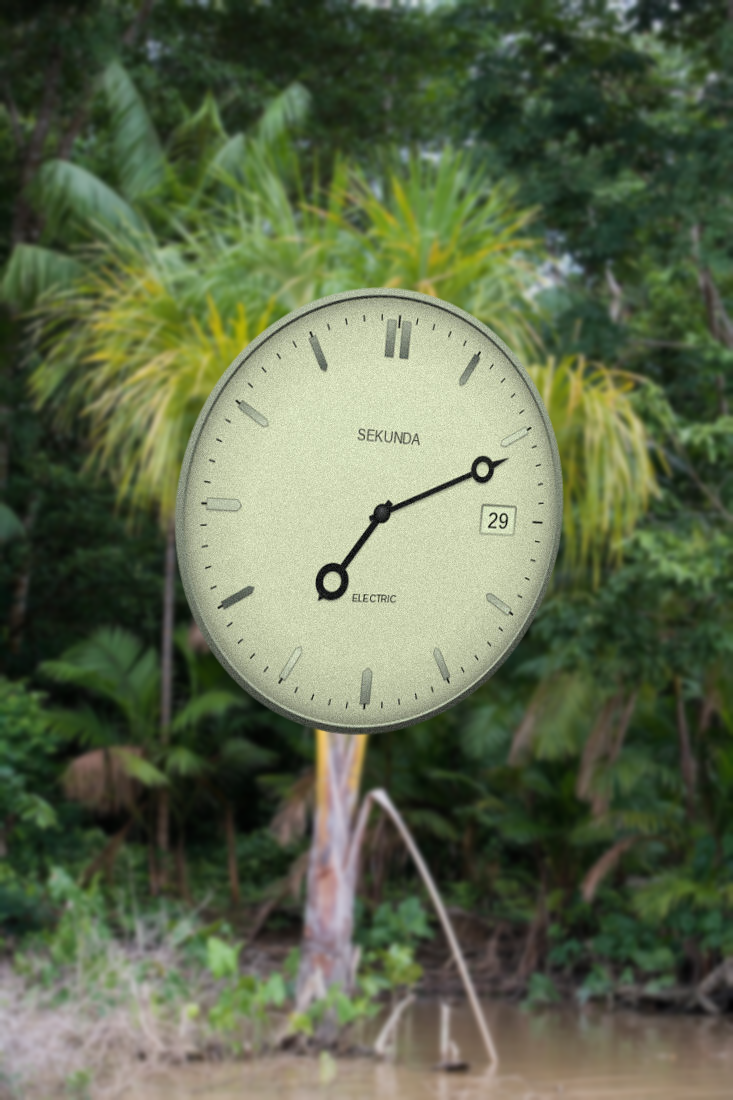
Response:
7.11
